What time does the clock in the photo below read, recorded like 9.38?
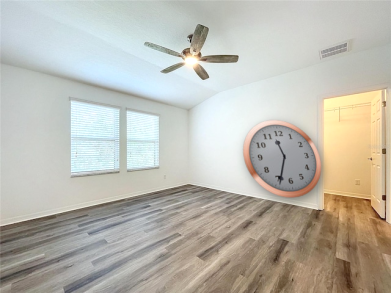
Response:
11.34
